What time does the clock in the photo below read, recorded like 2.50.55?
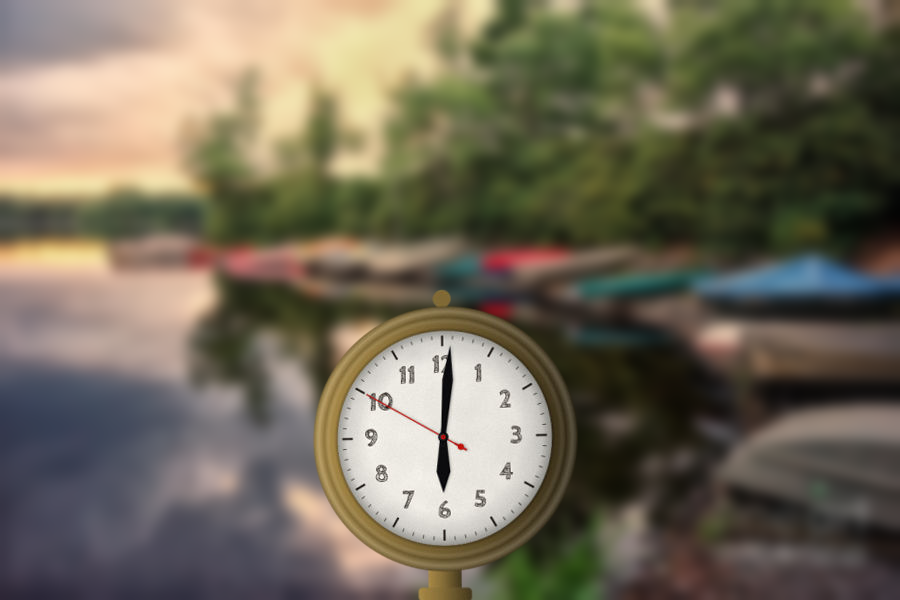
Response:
6.00.50
